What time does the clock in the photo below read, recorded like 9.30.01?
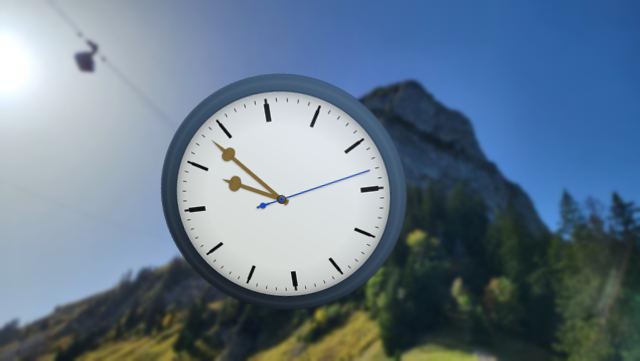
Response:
9.53.13
